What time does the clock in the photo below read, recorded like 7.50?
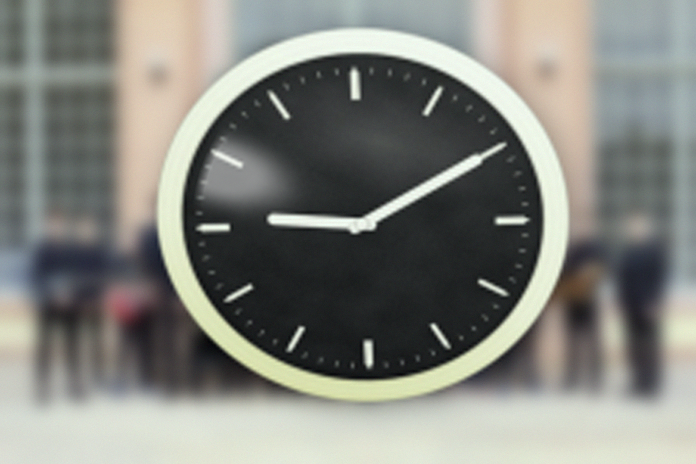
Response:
9.10
